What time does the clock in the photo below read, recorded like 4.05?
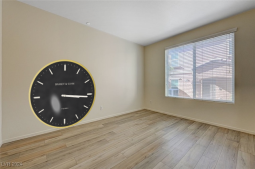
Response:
3.16
